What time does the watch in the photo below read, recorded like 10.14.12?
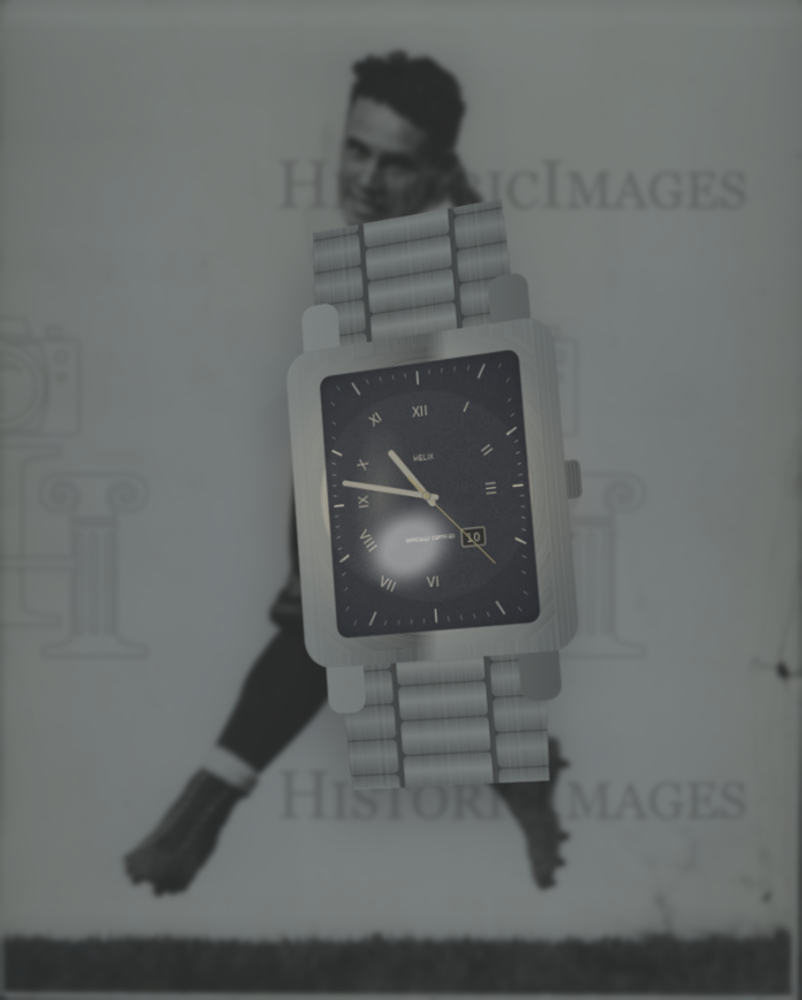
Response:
10.47.23
